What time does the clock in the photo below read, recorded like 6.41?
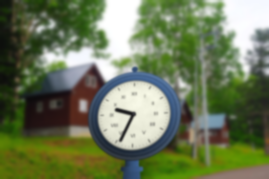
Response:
9.34
